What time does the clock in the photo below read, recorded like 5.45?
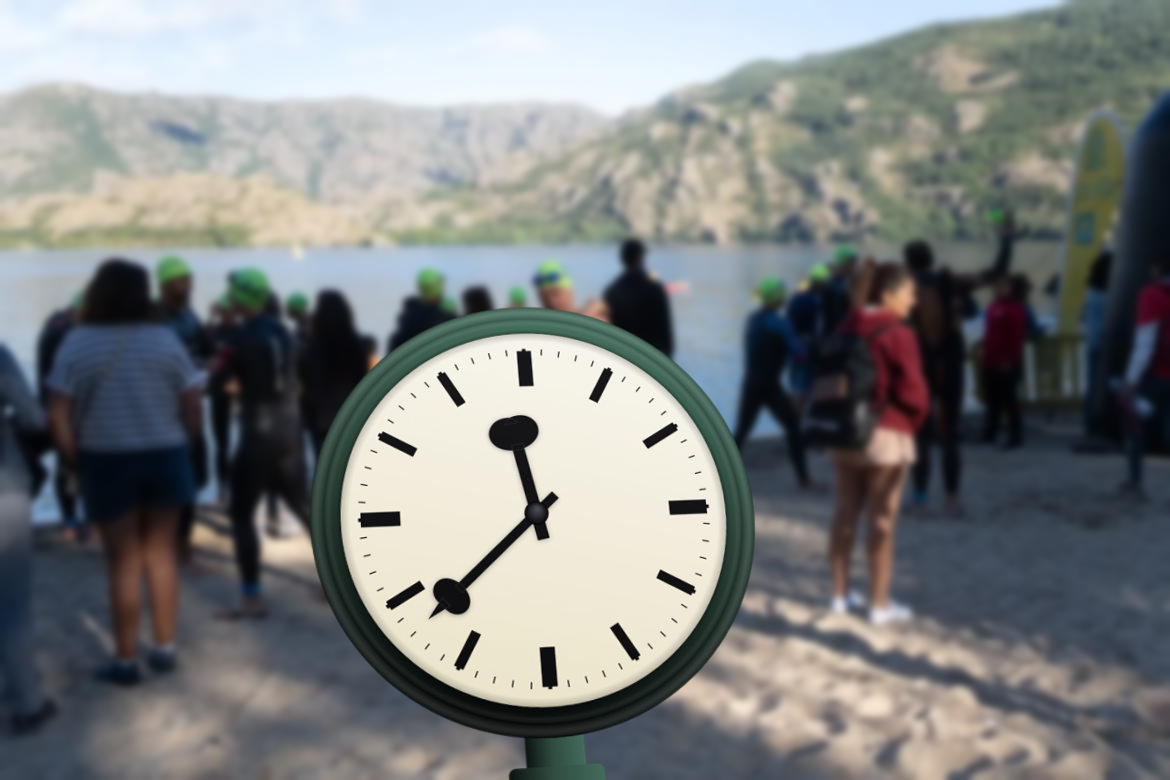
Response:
11.38
